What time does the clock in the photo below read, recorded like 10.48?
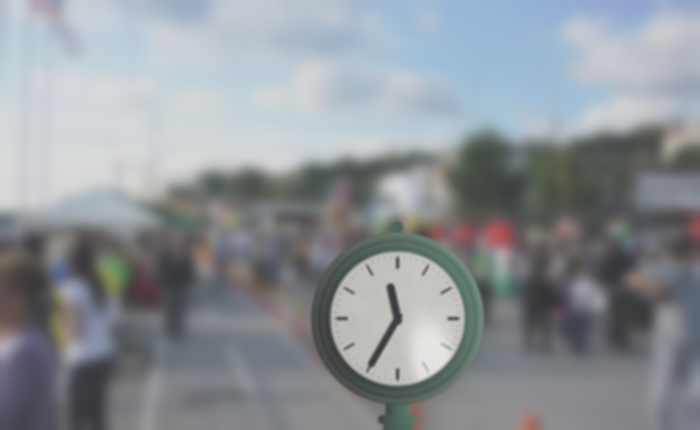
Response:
11.35
